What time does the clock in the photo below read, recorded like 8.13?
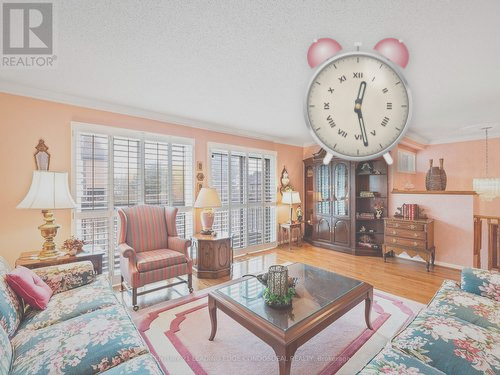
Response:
12.28
